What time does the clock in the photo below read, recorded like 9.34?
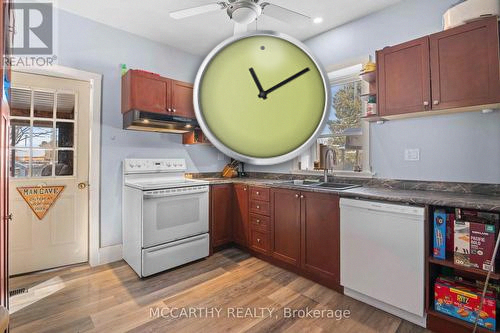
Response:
11.10
